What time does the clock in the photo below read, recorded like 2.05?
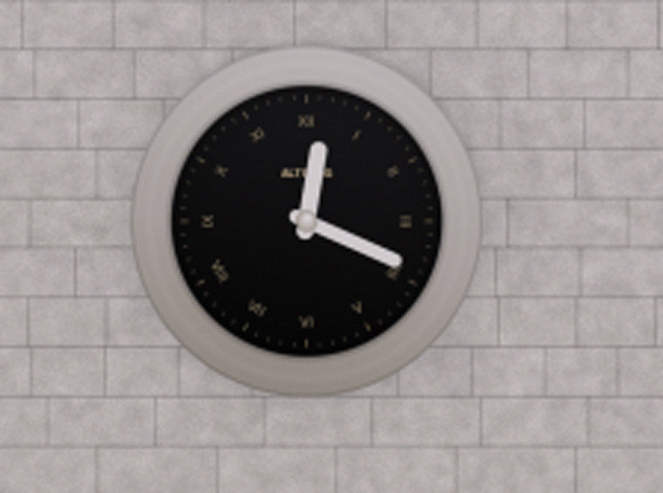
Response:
12.19
